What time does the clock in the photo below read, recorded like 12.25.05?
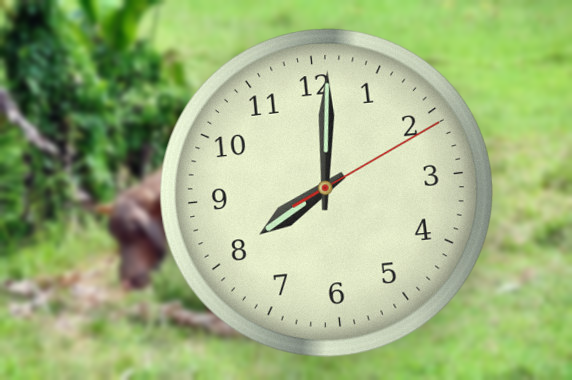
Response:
8.01.11
